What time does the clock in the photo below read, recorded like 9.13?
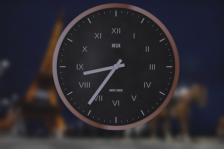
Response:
8.36
